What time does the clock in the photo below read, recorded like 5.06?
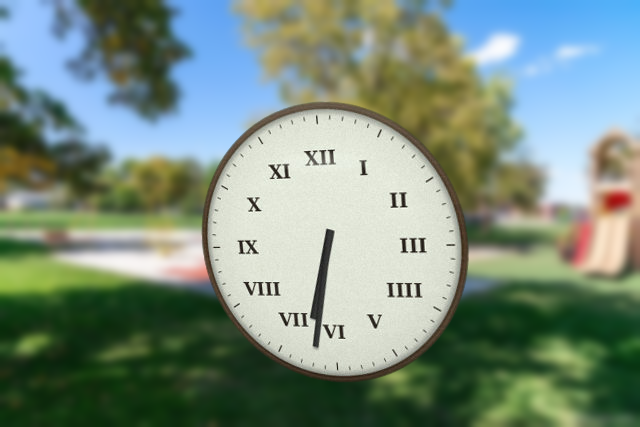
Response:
6.32
